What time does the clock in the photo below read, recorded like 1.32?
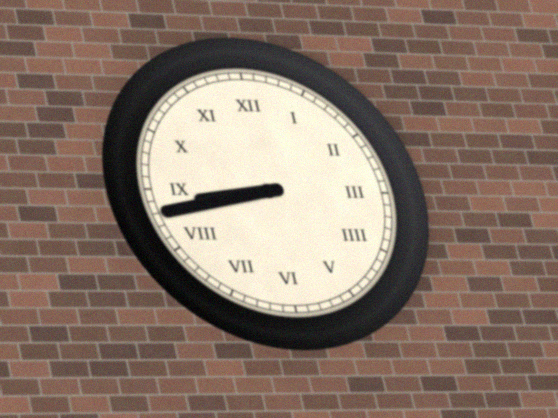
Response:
8.43
